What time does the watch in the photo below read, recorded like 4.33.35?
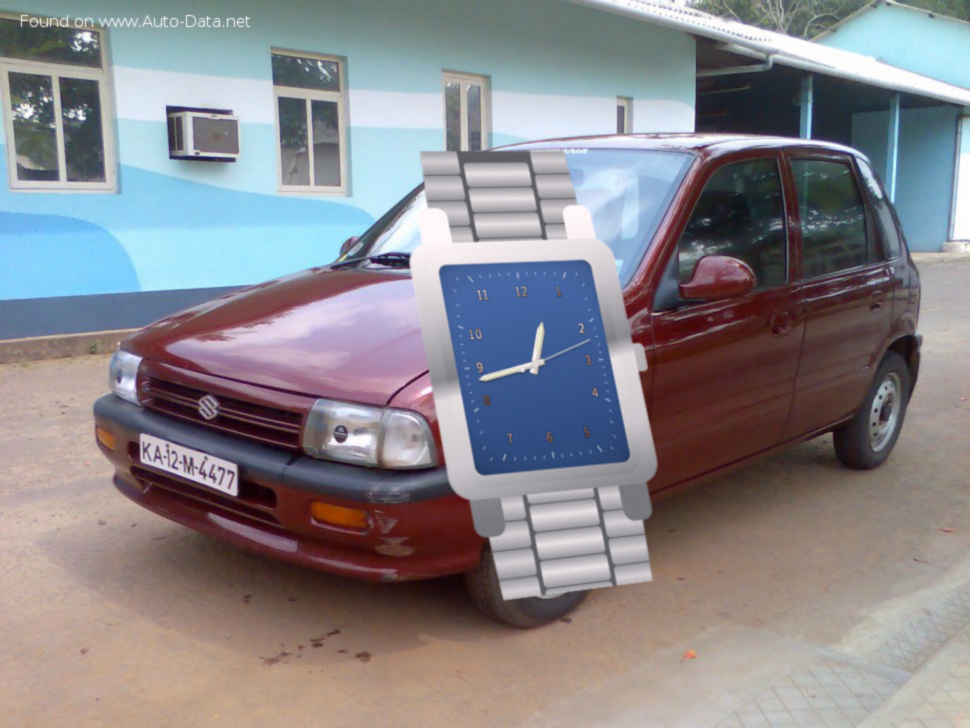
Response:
12.43.12
